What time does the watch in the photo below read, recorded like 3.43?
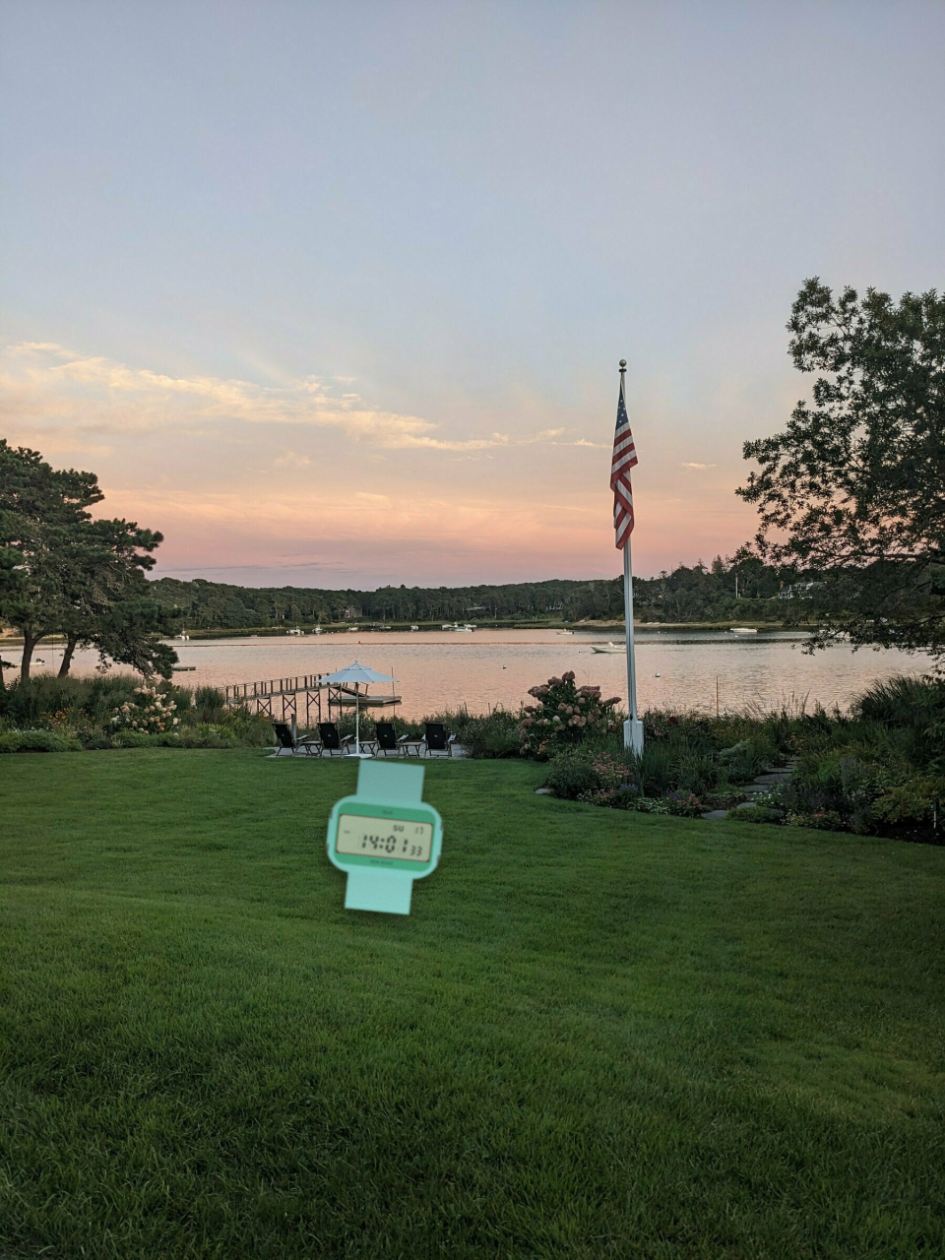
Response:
14.01
